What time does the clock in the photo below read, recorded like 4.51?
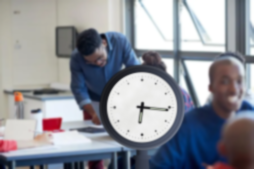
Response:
6.16
